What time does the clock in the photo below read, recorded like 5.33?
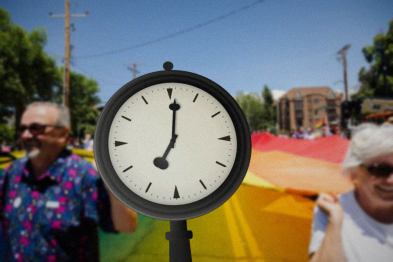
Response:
7.01
